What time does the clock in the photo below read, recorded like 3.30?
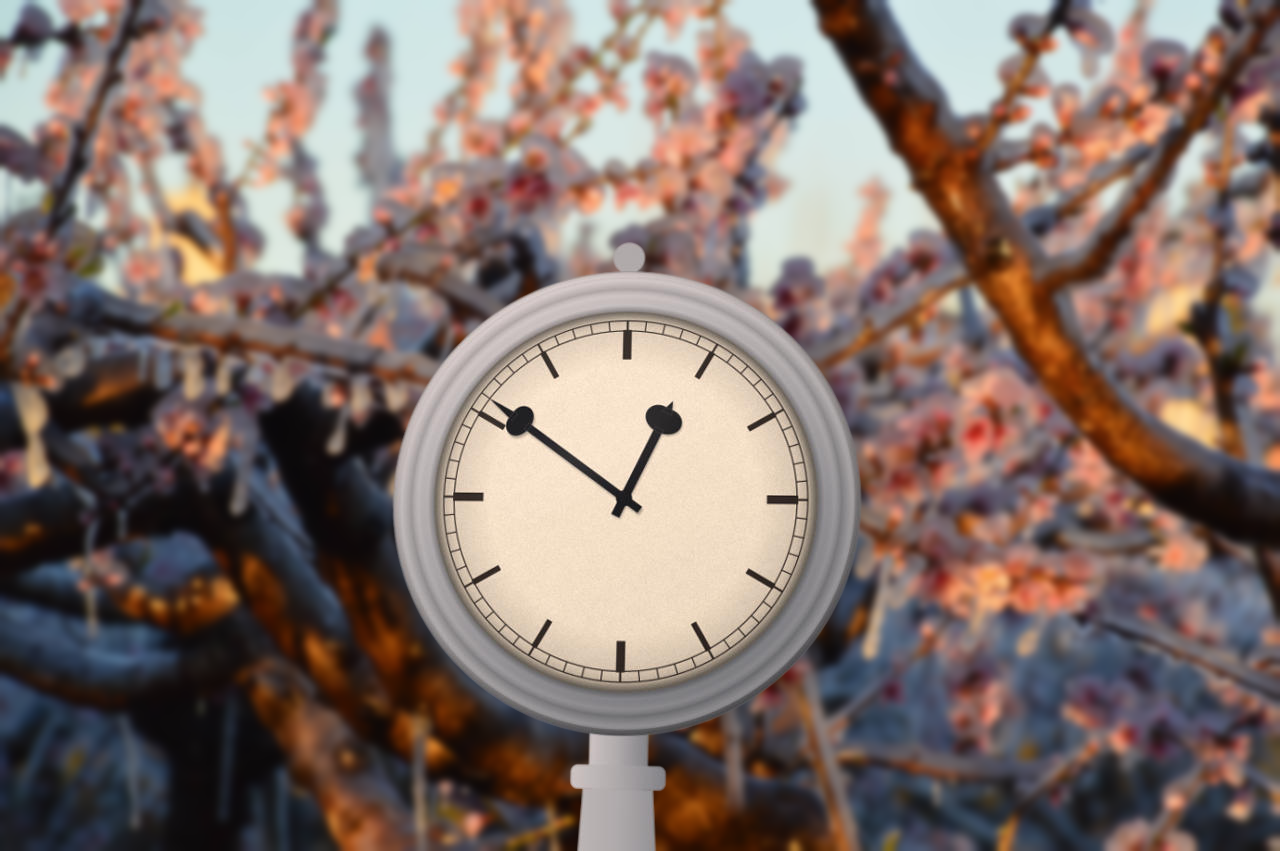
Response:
12.51
